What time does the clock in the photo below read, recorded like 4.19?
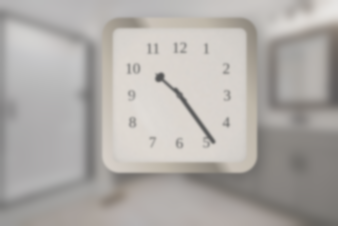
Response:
10.24
